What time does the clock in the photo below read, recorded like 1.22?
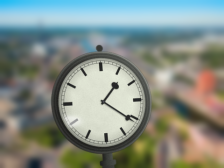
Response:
1.21
